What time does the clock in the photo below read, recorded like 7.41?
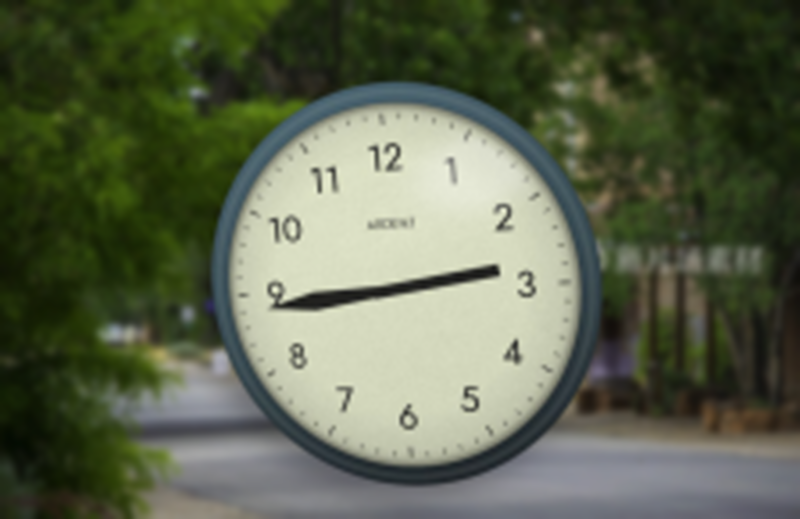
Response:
2.44
